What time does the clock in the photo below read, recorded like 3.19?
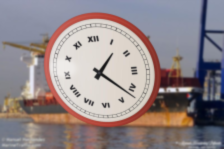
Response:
1.22
